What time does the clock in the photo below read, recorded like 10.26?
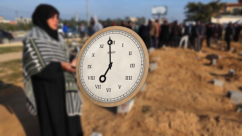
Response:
6.59
